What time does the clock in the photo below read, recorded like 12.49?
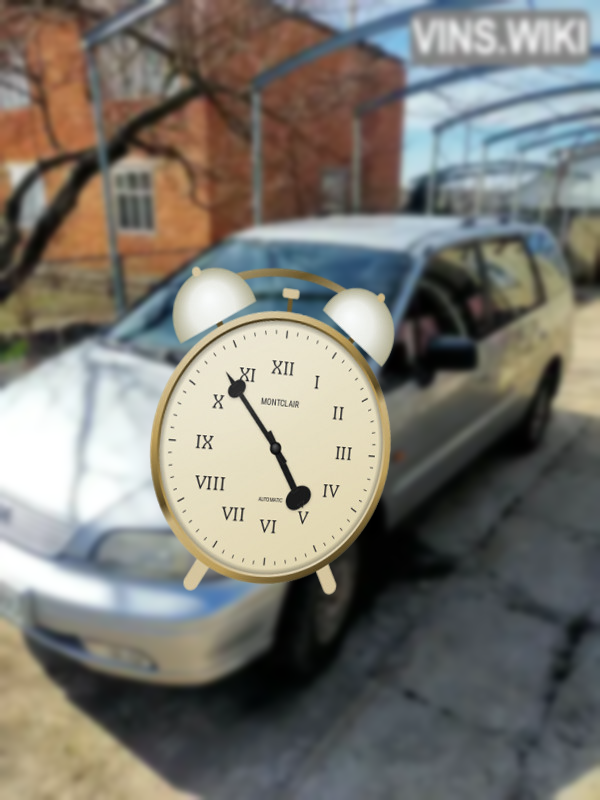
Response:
4.53
